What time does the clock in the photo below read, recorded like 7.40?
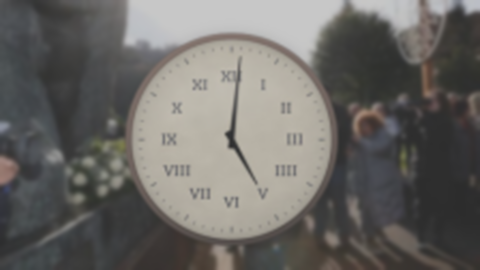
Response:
5.01
